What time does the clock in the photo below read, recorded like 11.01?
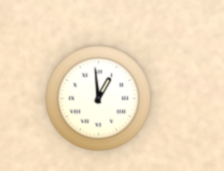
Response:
12.59
